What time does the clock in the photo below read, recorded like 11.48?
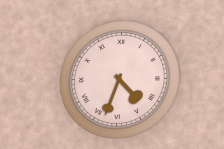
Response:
4.33
